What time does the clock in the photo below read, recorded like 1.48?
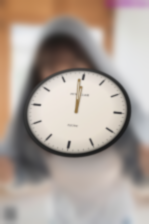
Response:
11.59
